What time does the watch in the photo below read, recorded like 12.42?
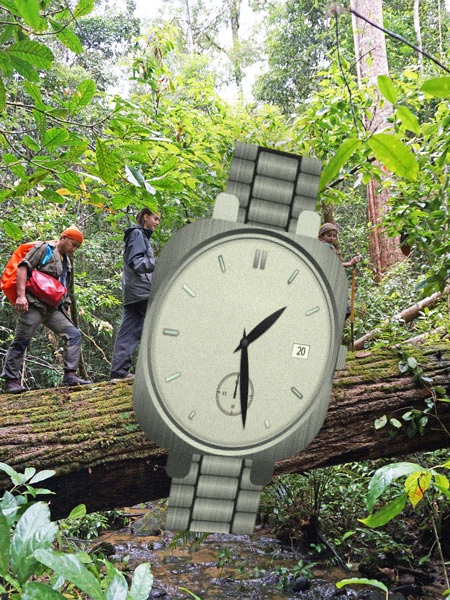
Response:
1.28
